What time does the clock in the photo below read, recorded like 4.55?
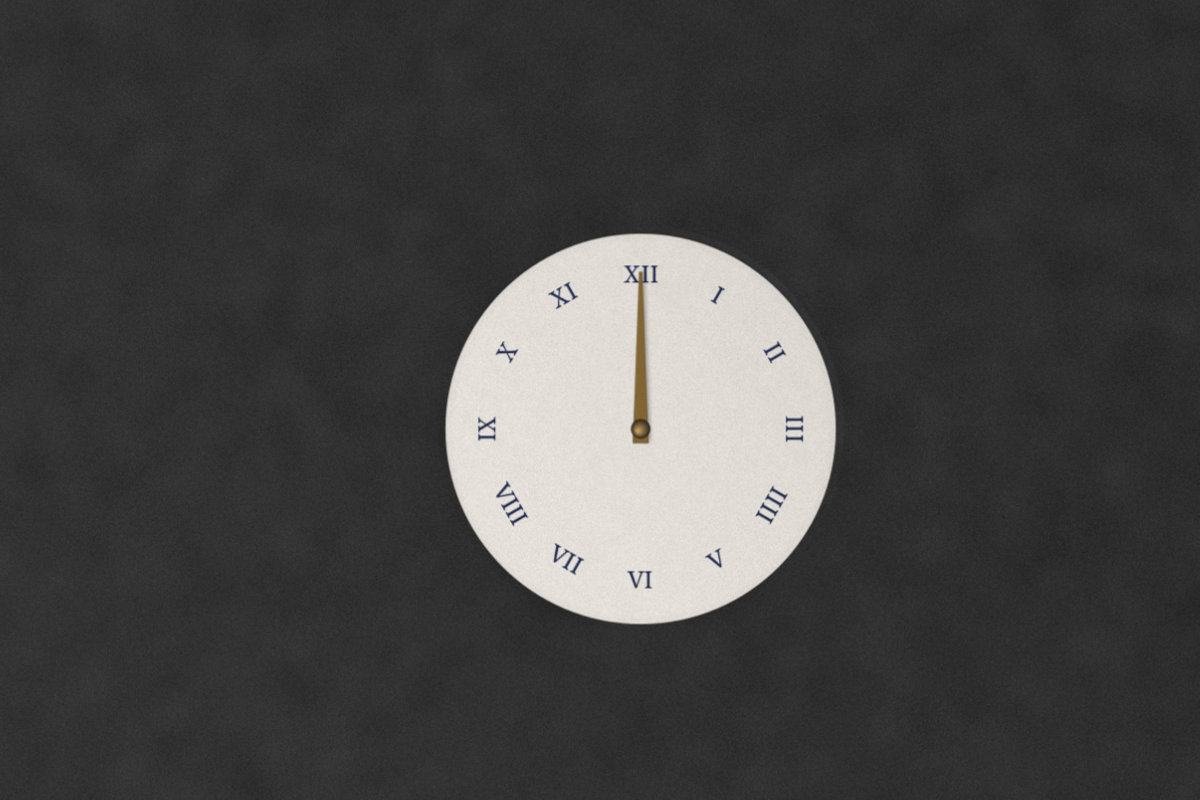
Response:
12.00
